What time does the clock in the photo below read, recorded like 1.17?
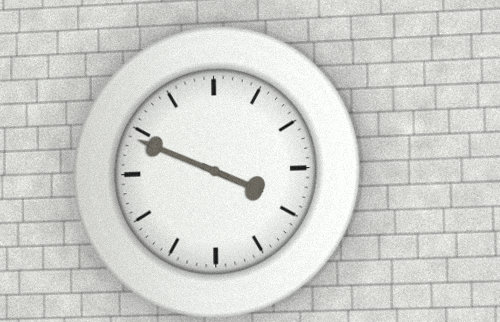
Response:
3.49
